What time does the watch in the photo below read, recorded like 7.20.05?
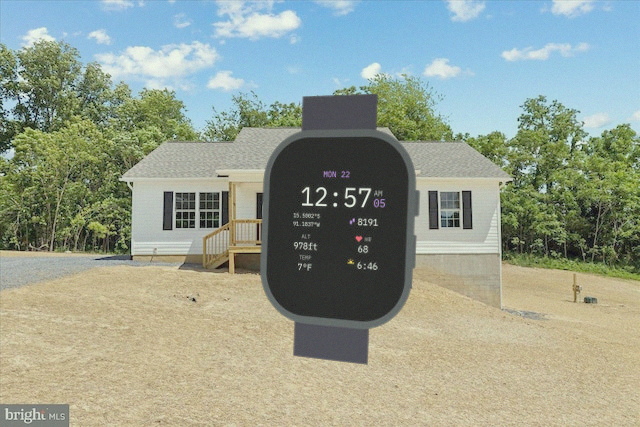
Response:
12.57.05
